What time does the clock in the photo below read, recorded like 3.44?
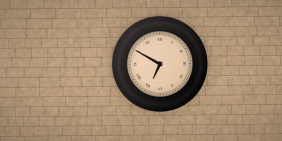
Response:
6.50
